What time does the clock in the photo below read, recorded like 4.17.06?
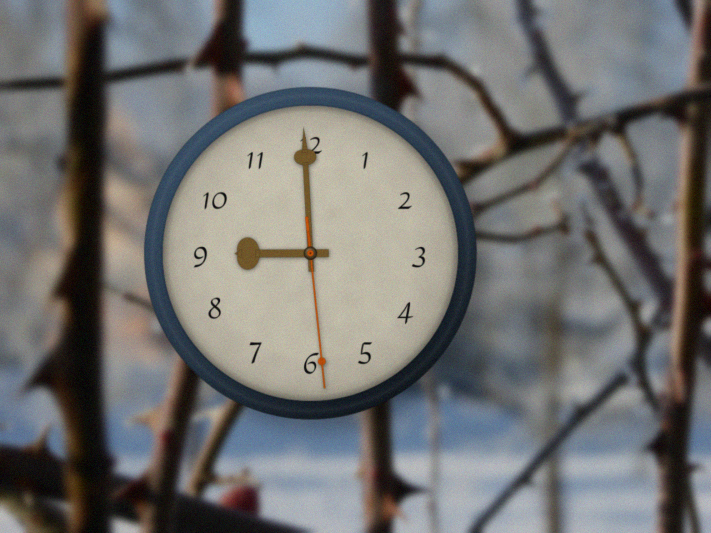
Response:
8.59.29
